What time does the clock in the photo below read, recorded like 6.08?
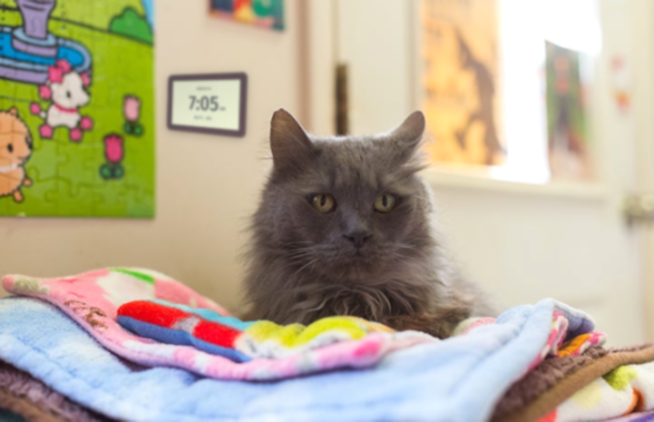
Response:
7.05
